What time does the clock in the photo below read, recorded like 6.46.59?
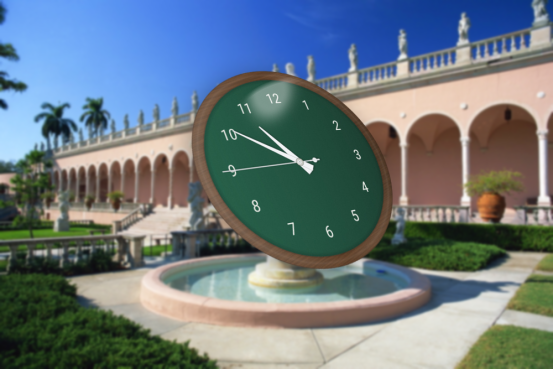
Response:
10.50.45
